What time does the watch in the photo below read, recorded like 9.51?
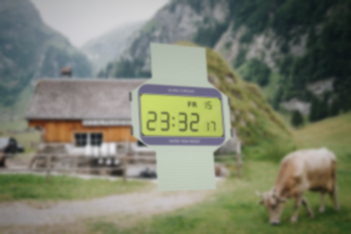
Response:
23.32
